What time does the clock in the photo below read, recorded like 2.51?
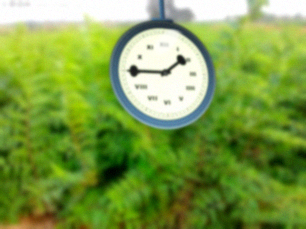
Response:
1.45
